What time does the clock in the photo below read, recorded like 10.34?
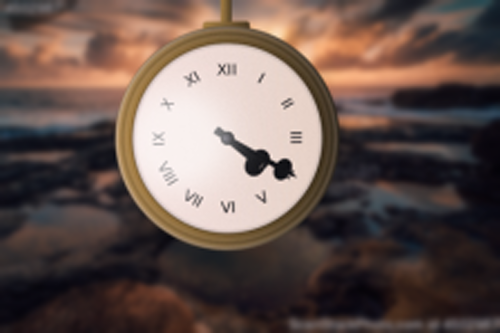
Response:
4.20
